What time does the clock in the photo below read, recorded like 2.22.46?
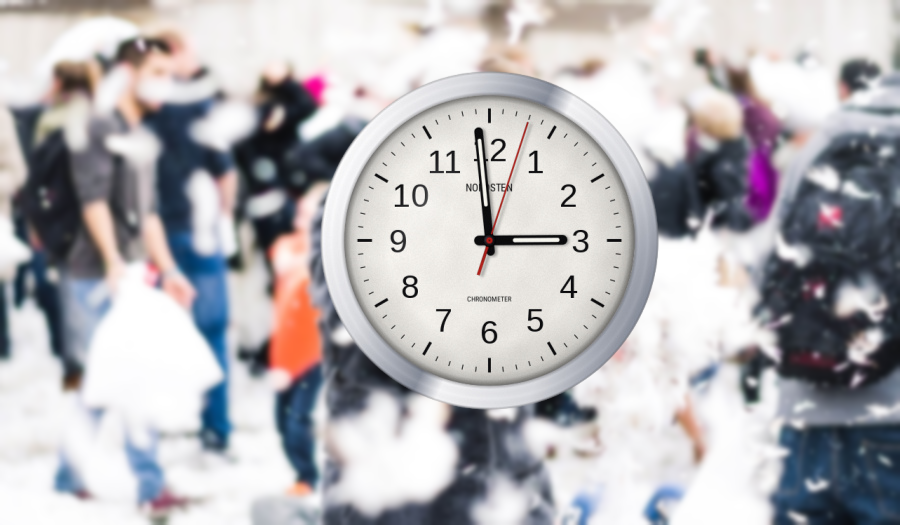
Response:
2.59.03
